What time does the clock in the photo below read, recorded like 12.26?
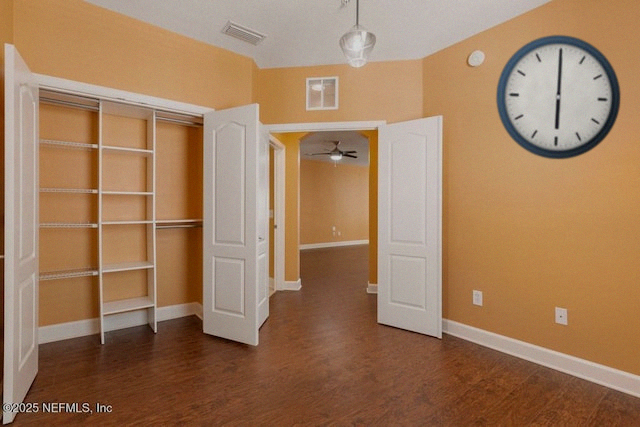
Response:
6.00
